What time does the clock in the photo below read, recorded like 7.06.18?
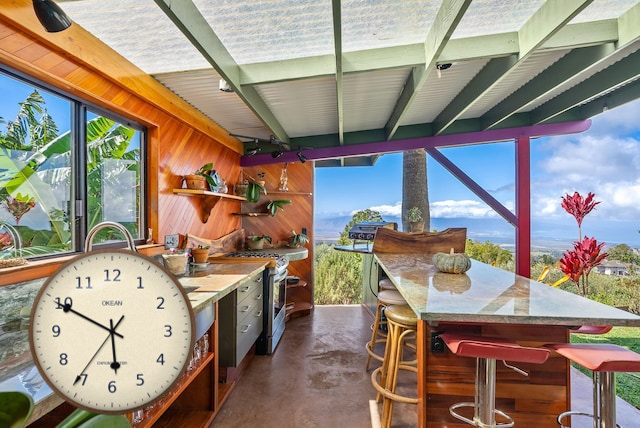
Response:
5.49.36
